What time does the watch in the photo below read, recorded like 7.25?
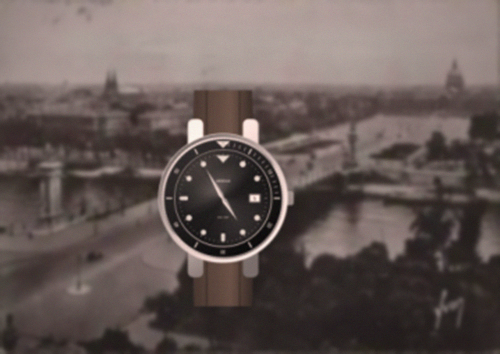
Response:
4.55
